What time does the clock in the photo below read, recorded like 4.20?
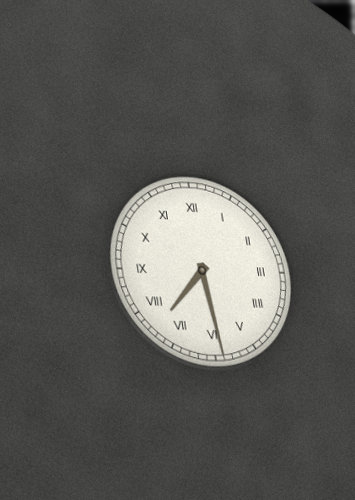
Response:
7.29
